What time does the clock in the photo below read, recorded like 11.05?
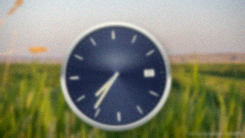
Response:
7.36
